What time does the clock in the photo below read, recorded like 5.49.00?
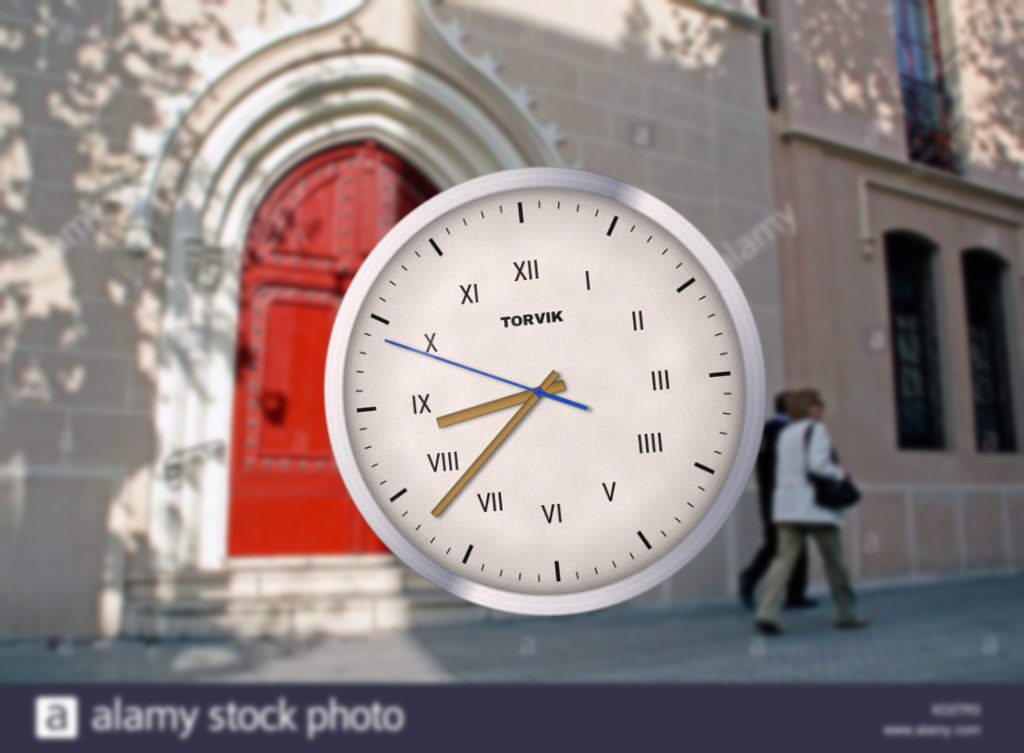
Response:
8.37.49
